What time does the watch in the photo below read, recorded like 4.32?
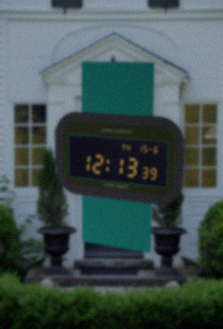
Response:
12.13
